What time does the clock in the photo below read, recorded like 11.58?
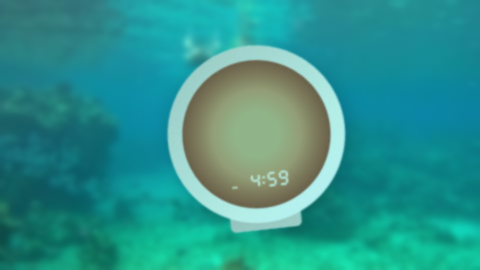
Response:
4.59
